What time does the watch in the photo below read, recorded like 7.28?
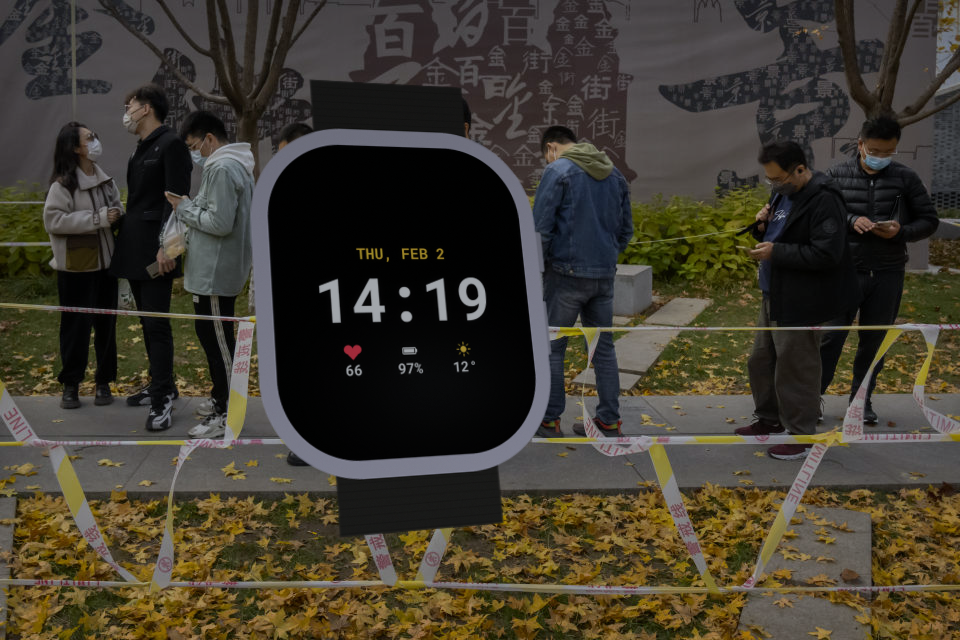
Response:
14.19
